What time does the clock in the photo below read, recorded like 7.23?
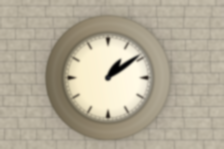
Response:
1.09
